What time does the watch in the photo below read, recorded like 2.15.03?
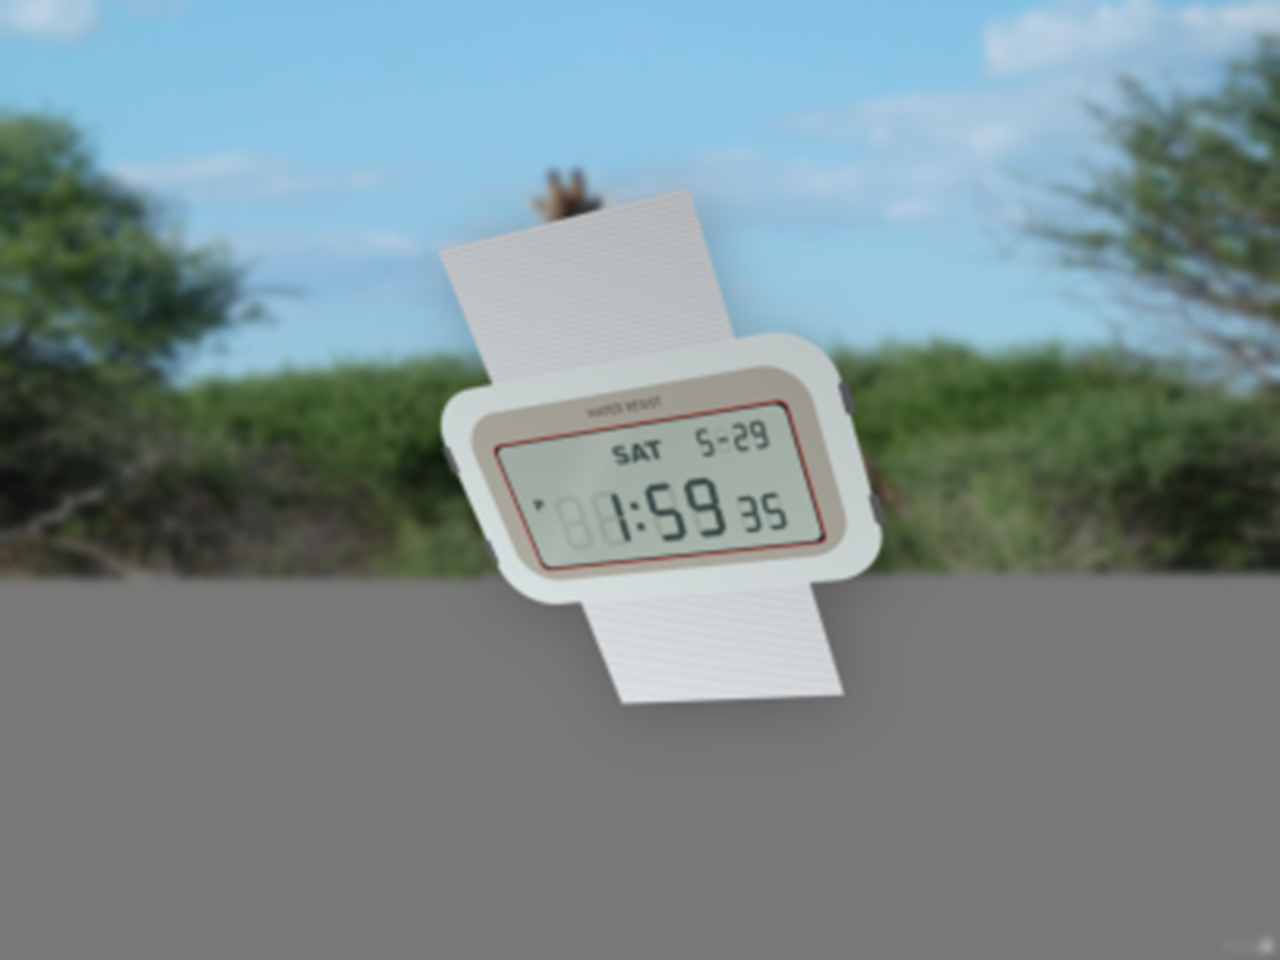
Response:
1.59.35
